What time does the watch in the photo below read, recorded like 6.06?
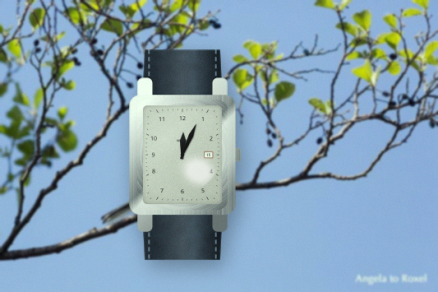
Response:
12.04
